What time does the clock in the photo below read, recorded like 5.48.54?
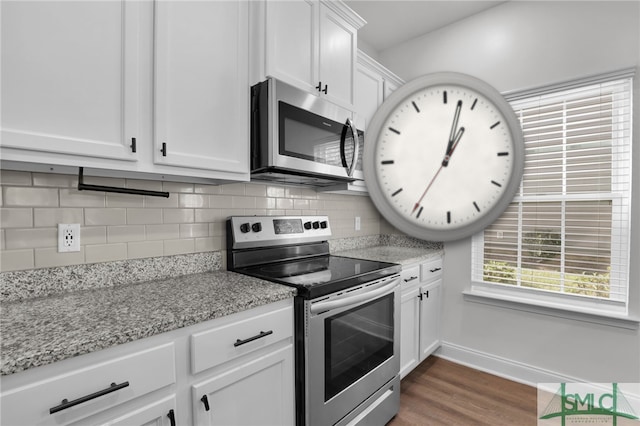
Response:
1.02.36
